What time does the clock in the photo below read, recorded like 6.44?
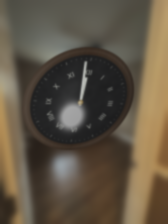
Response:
11.59
